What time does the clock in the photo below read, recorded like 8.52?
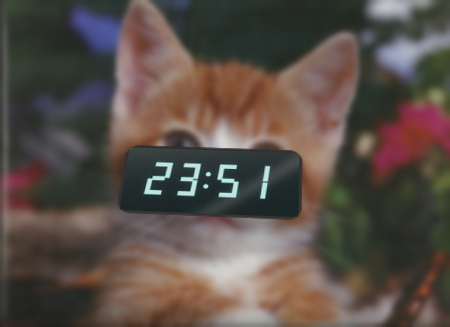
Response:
23.51
